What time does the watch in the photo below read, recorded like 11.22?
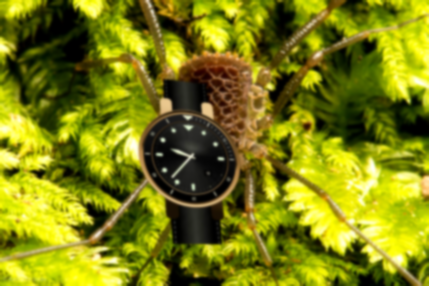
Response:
9.37
